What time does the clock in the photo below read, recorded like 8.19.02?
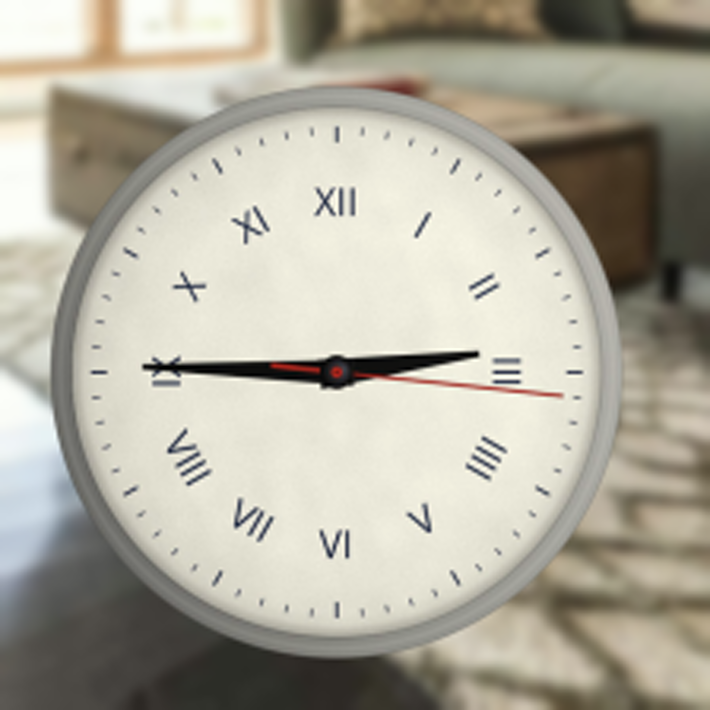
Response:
2.45.16
